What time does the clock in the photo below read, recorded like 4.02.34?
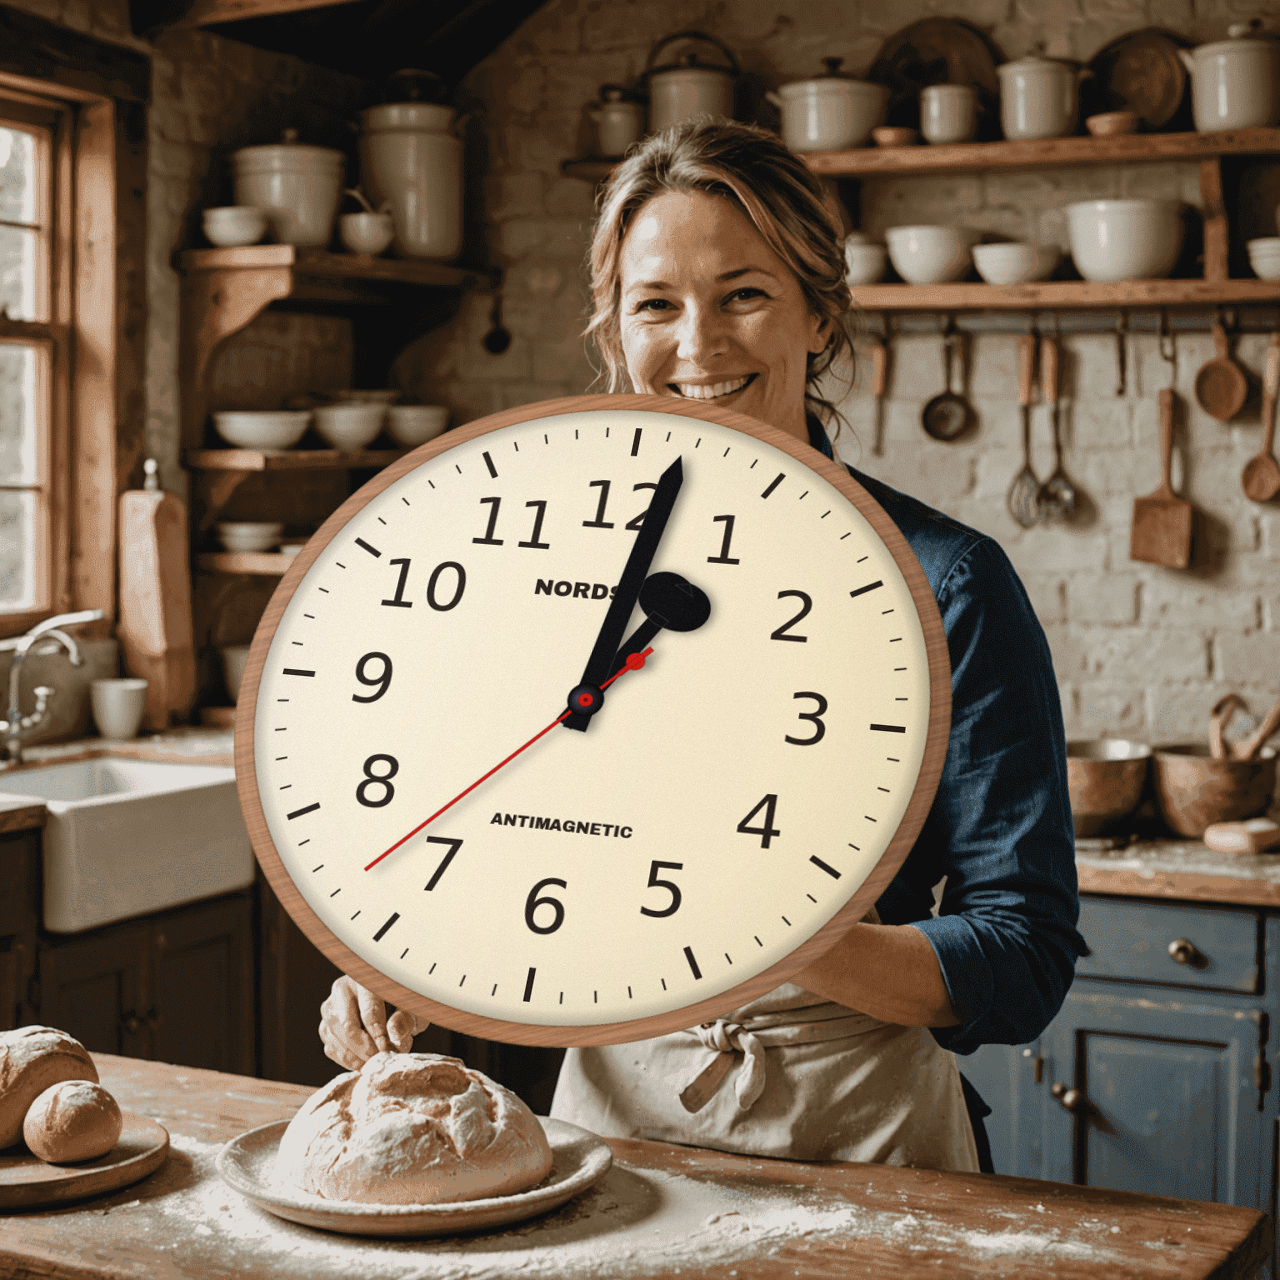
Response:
1.01.37
